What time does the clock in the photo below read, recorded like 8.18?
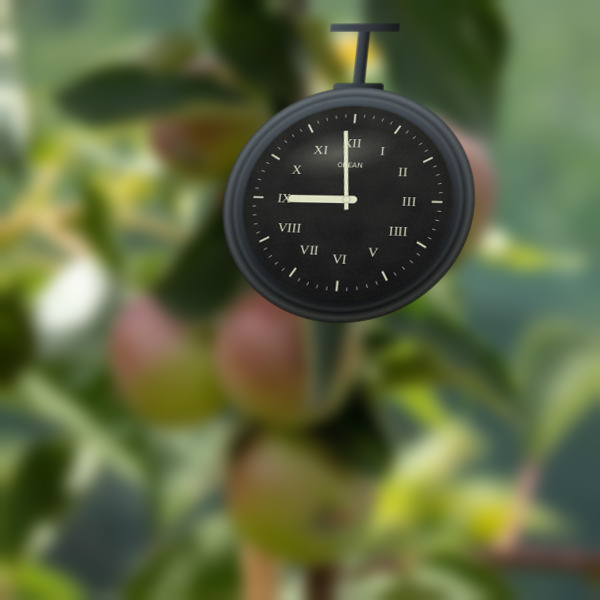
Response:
8.59
